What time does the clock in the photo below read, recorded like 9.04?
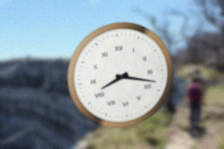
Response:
8.18
